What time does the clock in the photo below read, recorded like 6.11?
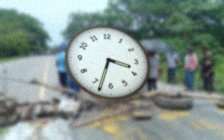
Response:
3.33
